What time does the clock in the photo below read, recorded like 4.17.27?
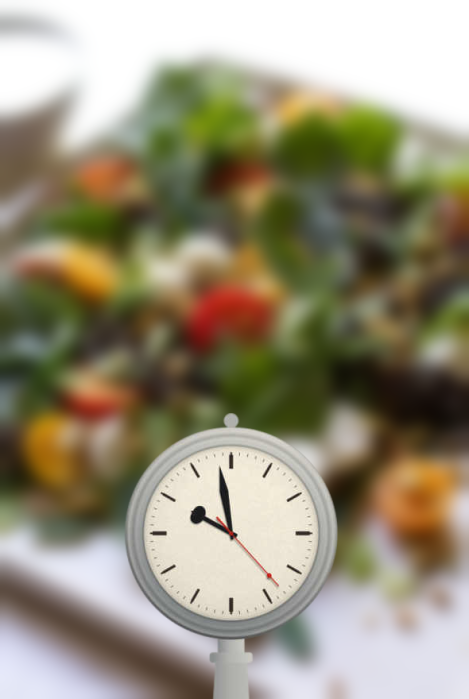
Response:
9.58.23
